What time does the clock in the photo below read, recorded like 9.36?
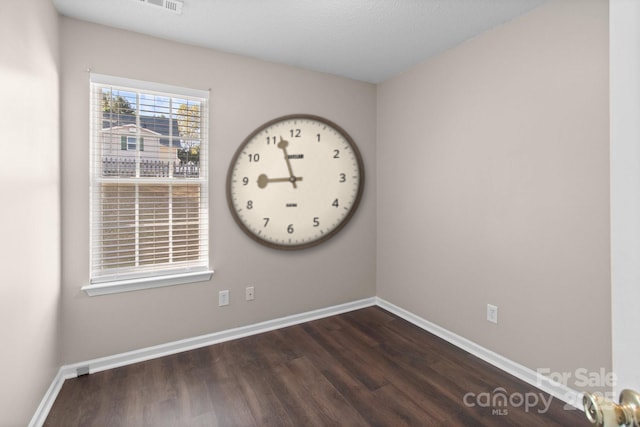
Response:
8.57
